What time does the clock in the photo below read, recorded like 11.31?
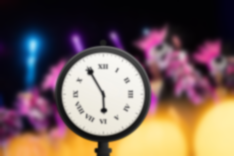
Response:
5.55
